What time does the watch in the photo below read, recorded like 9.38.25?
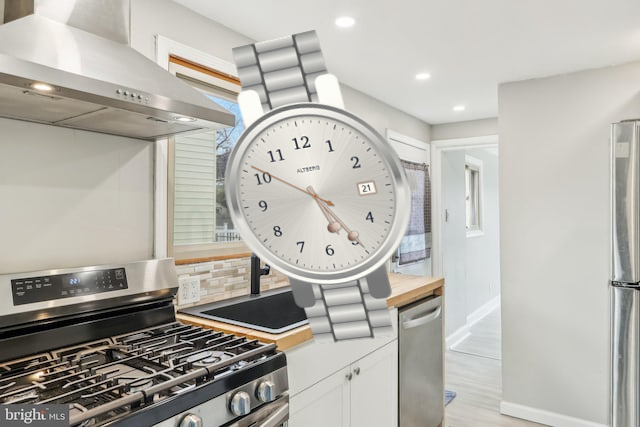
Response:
5.24.51
